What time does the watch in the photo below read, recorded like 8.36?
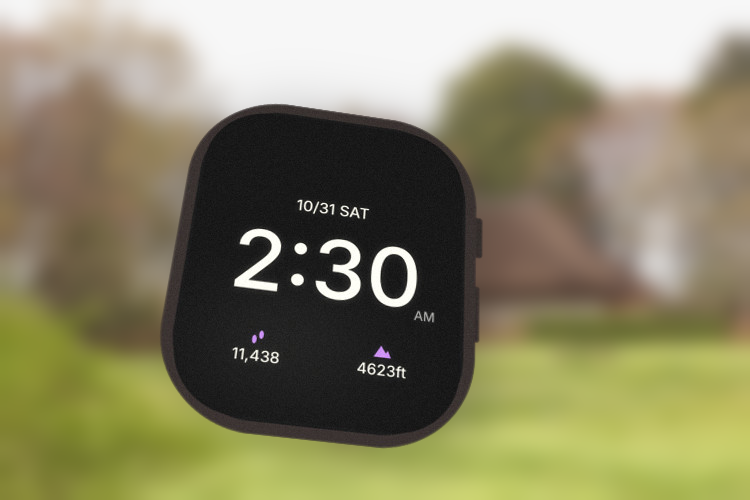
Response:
2.30
